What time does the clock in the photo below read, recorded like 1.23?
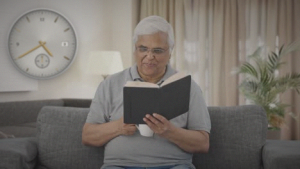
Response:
4.40
